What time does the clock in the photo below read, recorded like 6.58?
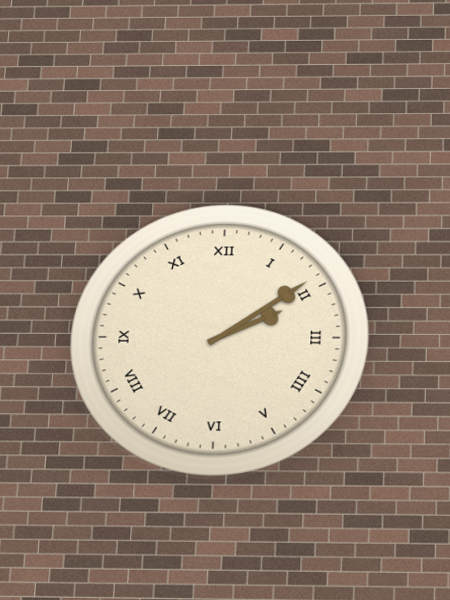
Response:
2.09
